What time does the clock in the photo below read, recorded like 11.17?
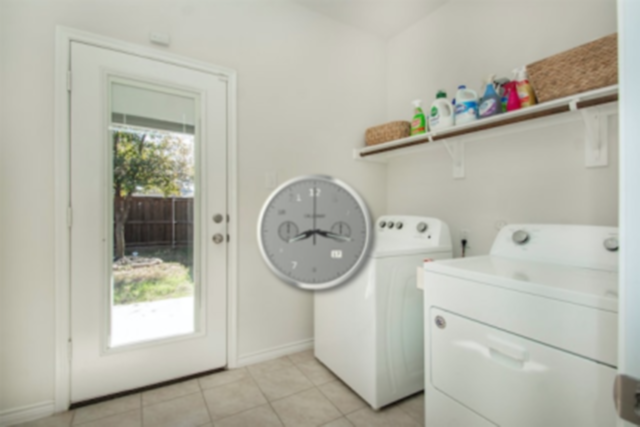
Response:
8.17
